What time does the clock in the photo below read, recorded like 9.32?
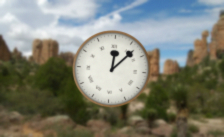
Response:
12.07
